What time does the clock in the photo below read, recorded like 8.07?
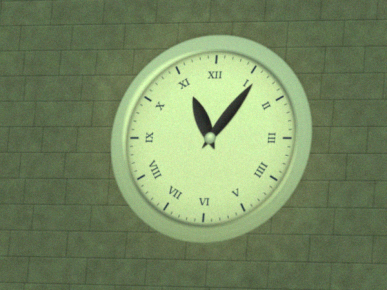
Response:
11.06
